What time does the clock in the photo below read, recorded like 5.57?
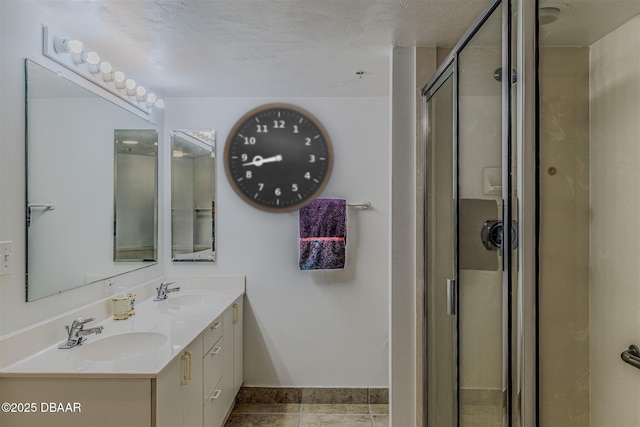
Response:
8.43
